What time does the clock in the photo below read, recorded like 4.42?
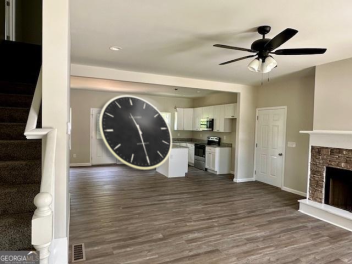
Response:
11.30
